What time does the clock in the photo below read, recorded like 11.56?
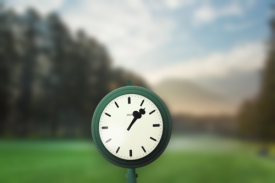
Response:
1.07
